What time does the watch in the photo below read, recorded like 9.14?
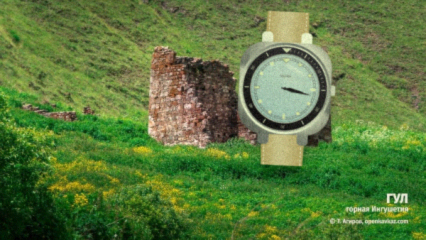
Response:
3.17
